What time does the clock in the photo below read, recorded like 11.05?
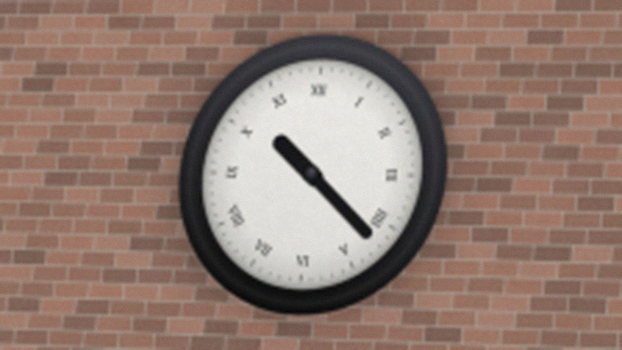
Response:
10.22
